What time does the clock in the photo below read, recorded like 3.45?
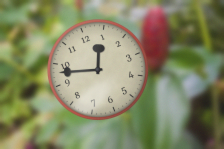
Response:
12.48
